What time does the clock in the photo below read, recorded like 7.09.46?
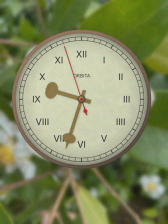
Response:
9.32.57
